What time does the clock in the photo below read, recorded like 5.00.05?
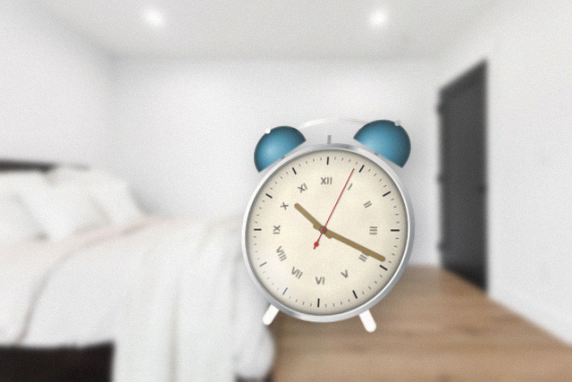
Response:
10.19.04
